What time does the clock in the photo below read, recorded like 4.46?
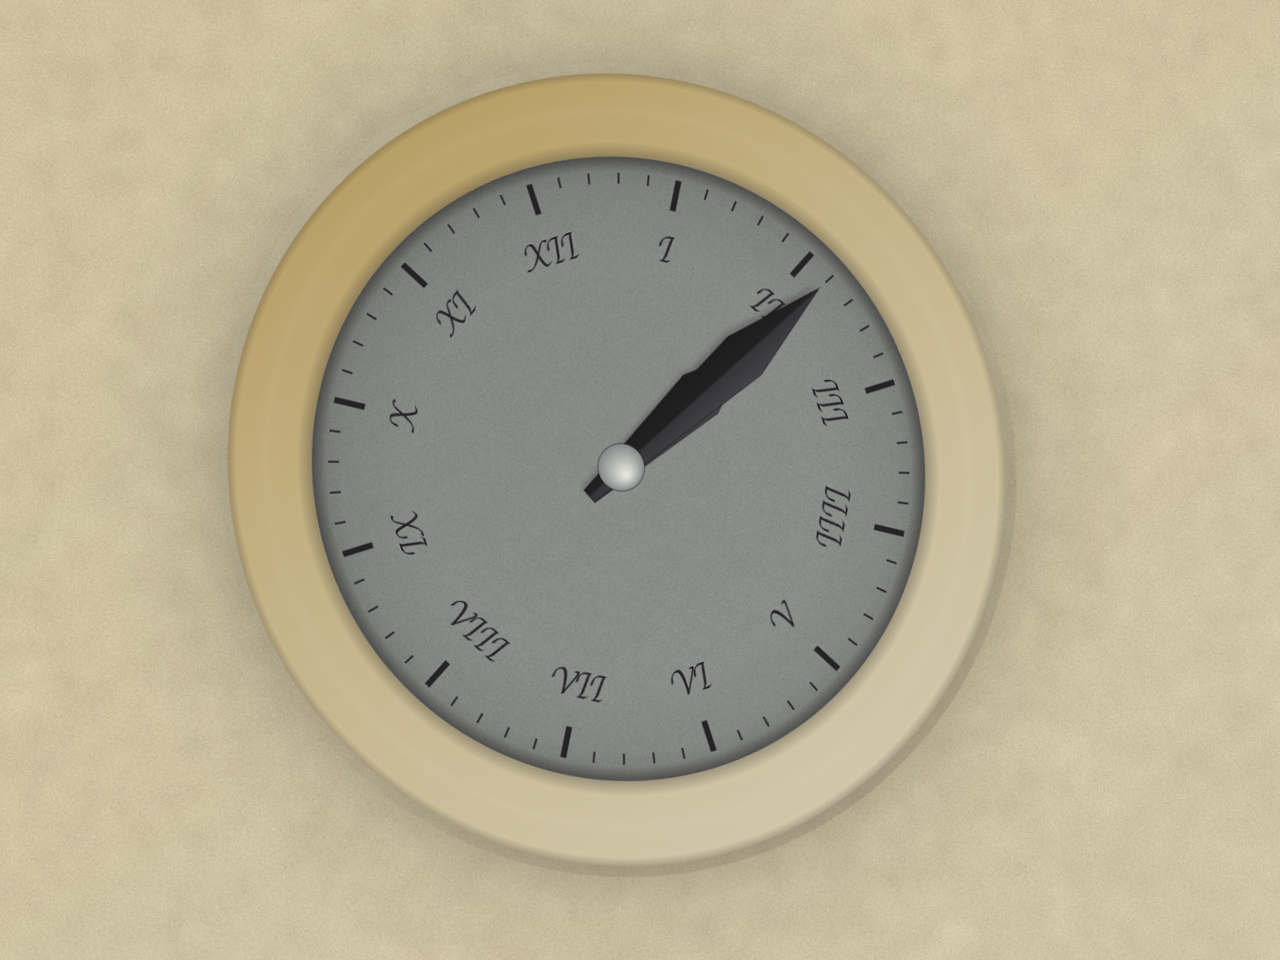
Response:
2.11
